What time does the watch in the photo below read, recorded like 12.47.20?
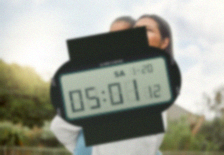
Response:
5.01.12
